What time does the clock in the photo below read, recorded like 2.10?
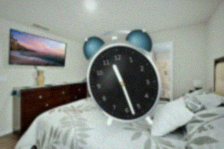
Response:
11.28
